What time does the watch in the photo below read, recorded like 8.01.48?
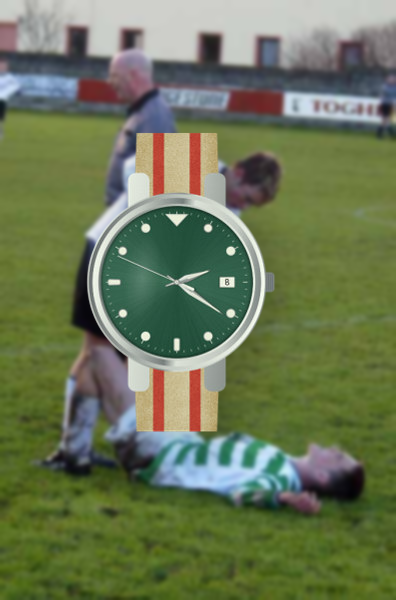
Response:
2.20.49
